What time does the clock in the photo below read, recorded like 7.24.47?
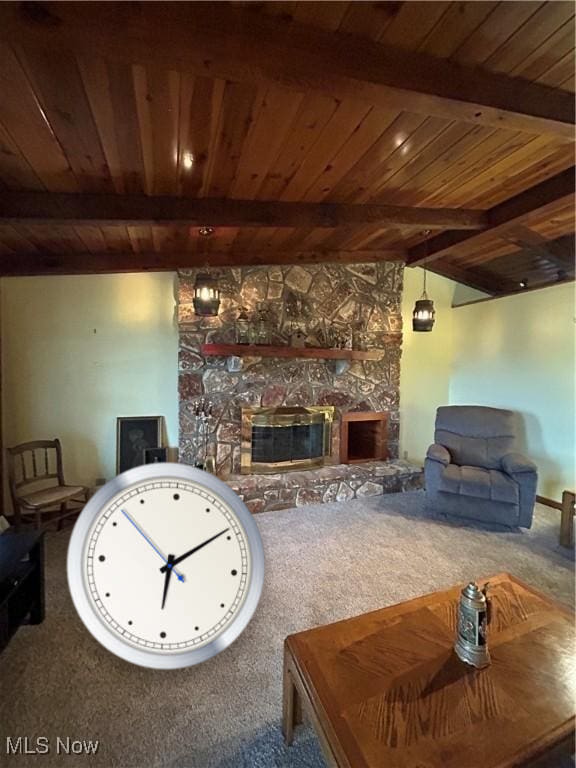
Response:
6.08.52
